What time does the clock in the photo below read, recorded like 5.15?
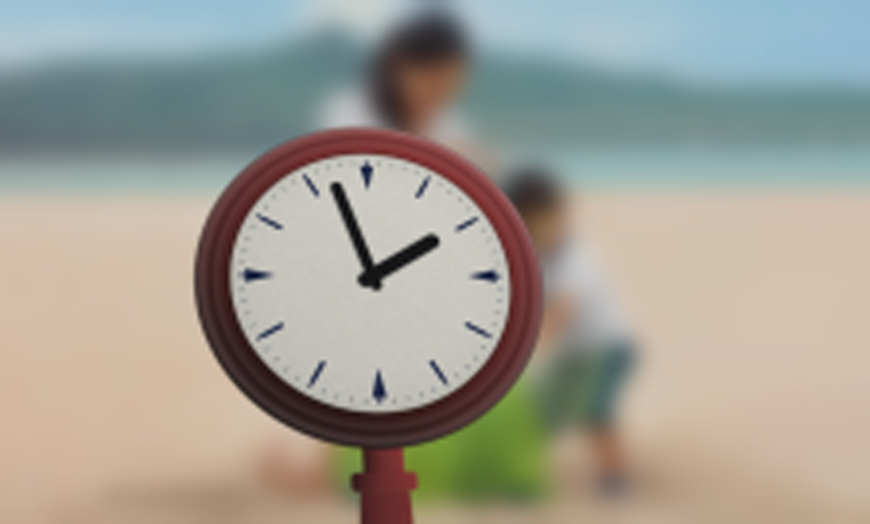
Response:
1.57
